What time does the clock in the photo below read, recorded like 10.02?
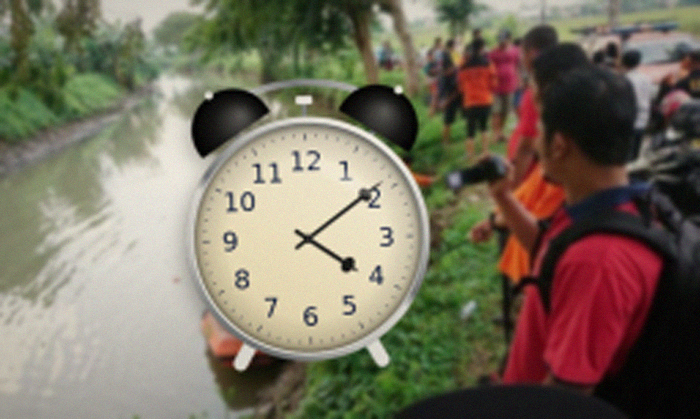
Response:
4.09
